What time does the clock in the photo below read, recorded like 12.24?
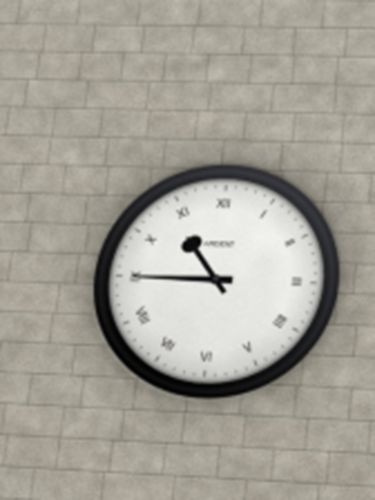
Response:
10.45
